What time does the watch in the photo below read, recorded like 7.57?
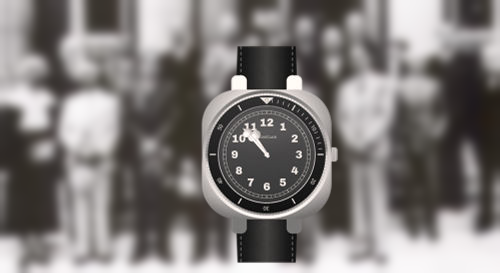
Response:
10.53
